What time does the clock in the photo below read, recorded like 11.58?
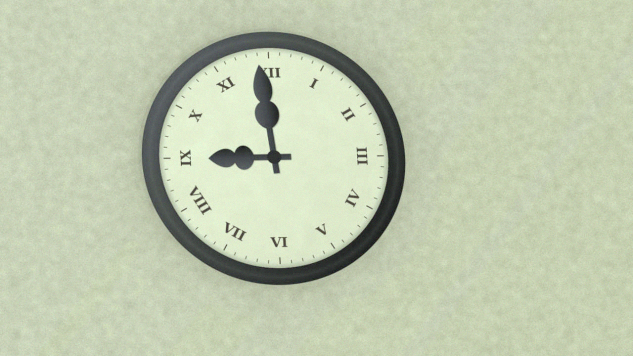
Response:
8.59
